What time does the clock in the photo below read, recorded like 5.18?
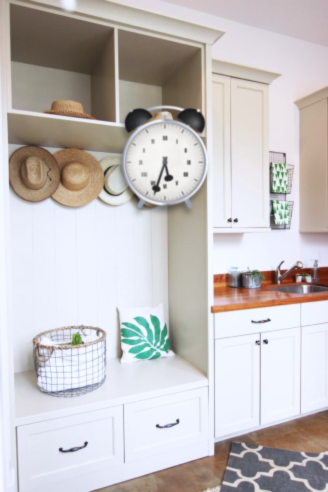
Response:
5.33
